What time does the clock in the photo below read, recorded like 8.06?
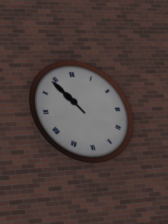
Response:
10.54
